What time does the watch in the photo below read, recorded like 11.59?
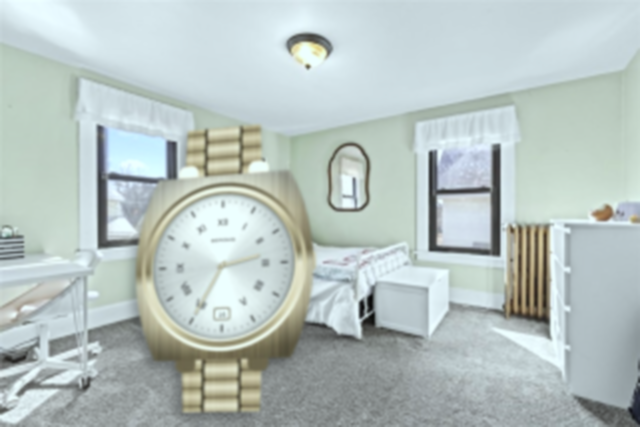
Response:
2.35
